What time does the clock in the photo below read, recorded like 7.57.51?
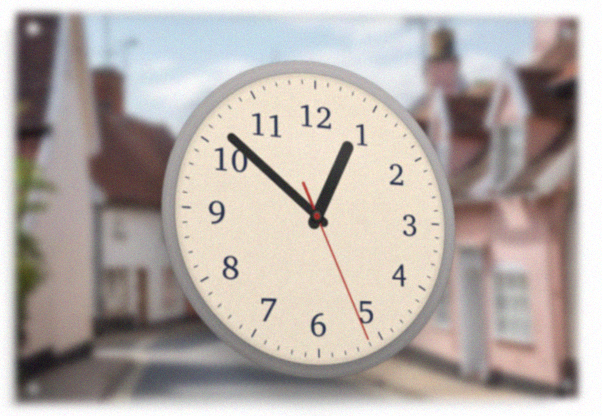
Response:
12.51.26
